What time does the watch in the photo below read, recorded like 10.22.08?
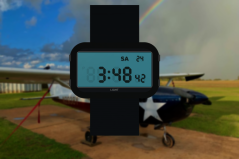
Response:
3.48.42
